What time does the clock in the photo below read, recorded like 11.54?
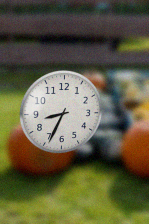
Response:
8.34
